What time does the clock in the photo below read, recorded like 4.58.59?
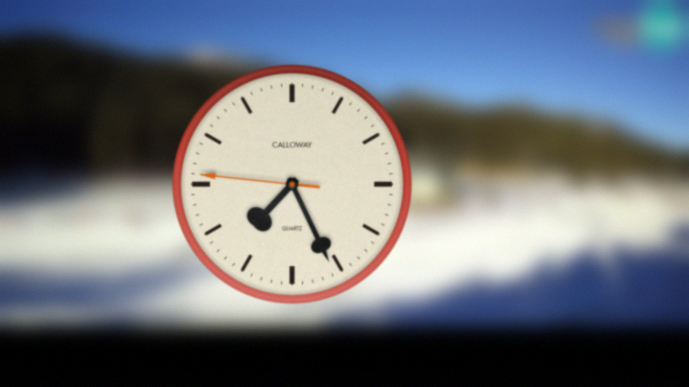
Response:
7.25.46
